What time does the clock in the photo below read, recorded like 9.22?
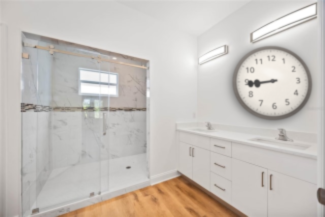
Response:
8.44
